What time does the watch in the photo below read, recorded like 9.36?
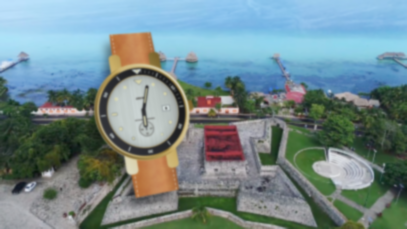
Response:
6.03
